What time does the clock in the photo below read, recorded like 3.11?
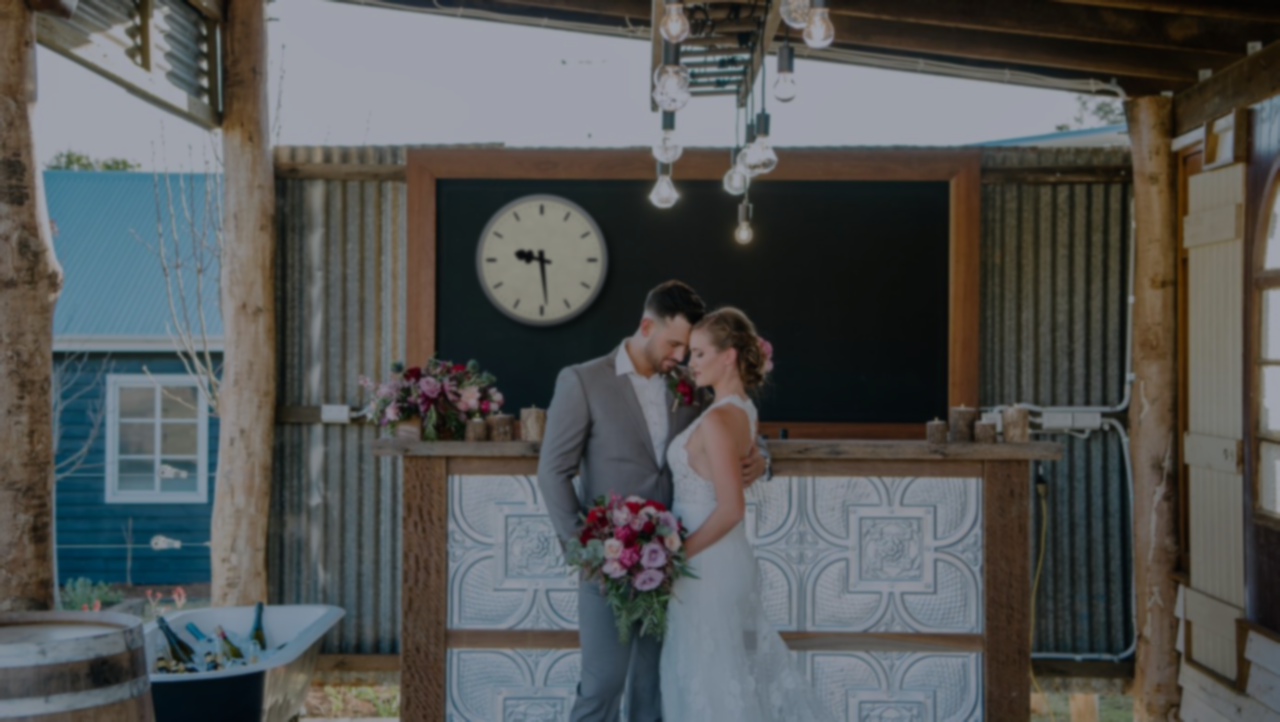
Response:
9.29
